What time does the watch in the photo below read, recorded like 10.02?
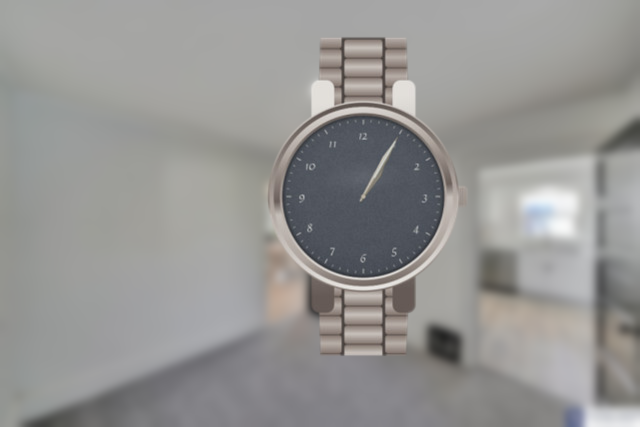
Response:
1.05
